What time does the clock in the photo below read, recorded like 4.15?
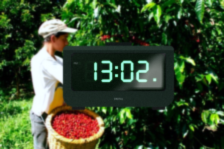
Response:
13.02
